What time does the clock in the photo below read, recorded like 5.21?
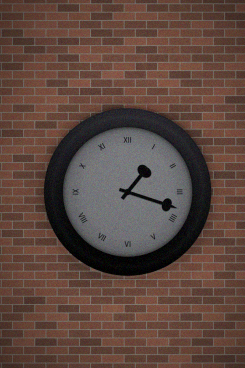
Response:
1.18
